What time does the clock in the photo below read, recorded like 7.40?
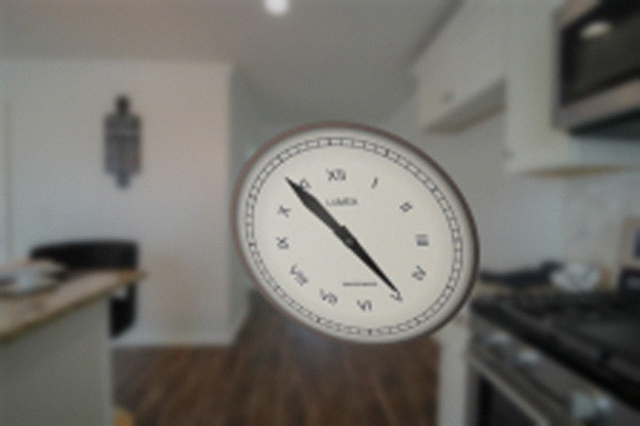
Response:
4.54
